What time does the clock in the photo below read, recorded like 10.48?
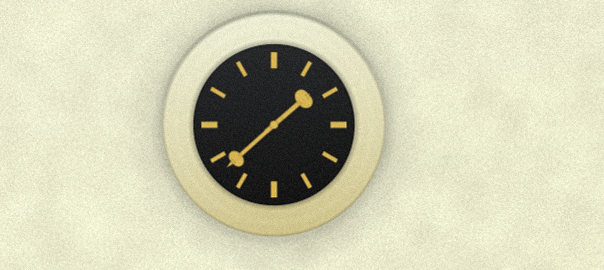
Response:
1.38
